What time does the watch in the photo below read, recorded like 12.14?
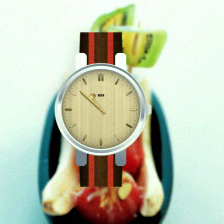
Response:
10.52
